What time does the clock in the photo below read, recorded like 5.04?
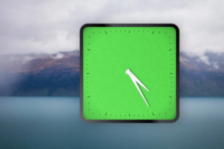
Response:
4.25
